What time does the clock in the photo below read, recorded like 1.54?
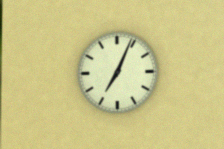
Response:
7.04
